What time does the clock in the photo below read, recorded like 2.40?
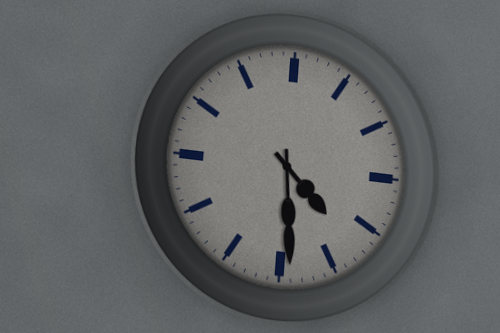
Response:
4.29
